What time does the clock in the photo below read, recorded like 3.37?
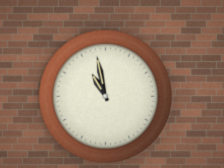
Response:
10.58
